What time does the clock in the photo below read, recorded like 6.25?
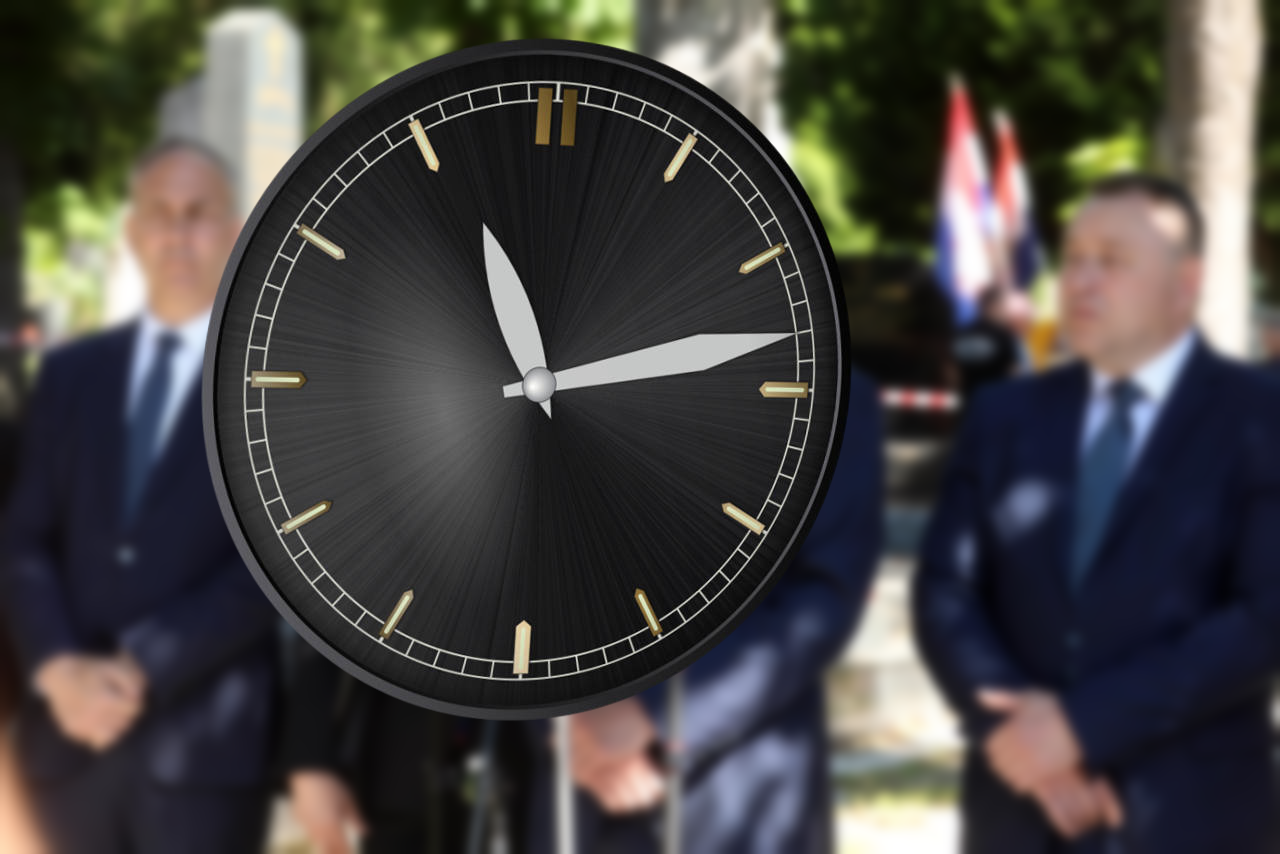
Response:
11.13
